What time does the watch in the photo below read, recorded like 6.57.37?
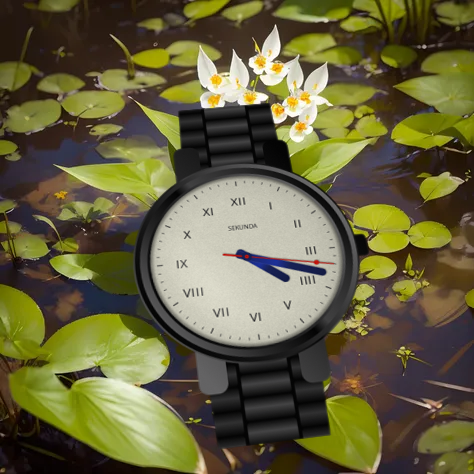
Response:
4.18.17
